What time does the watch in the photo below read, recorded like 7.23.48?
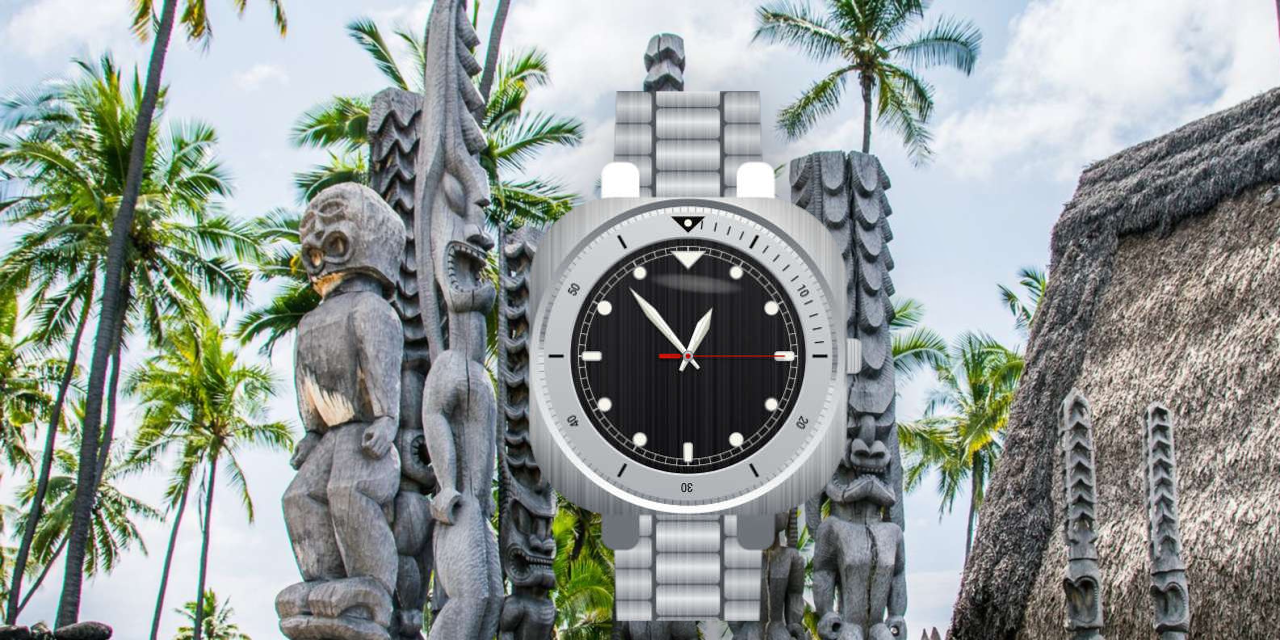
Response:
12.53.15
